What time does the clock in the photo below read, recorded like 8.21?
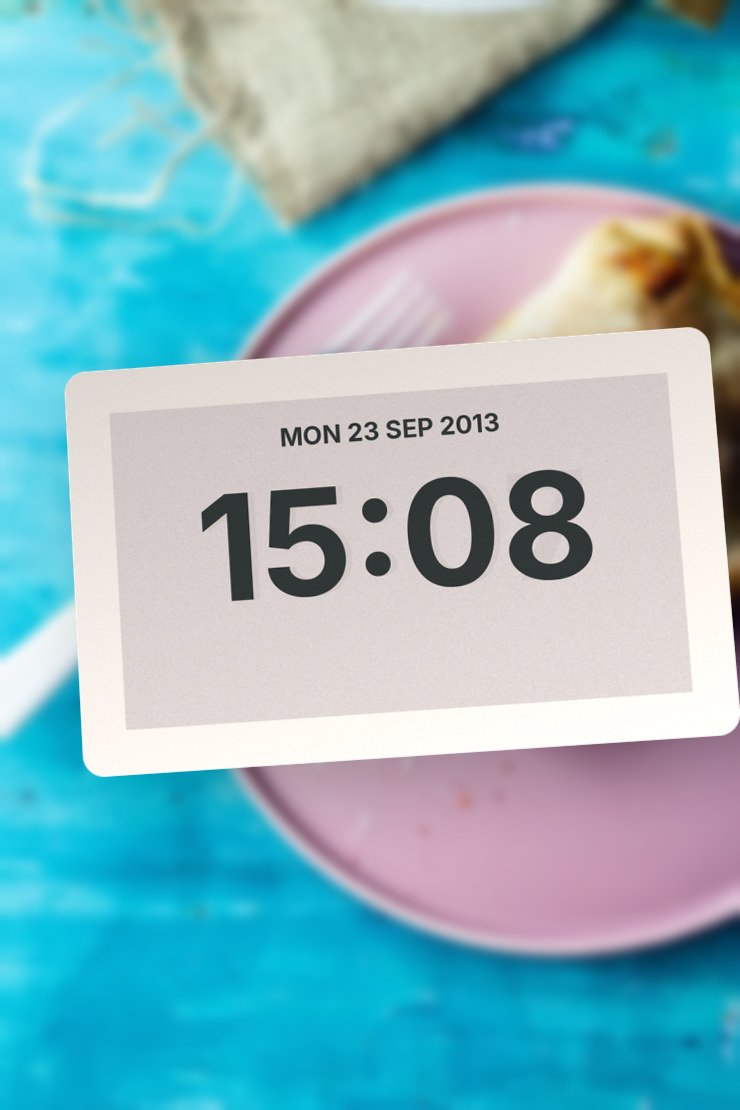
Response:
15.08
